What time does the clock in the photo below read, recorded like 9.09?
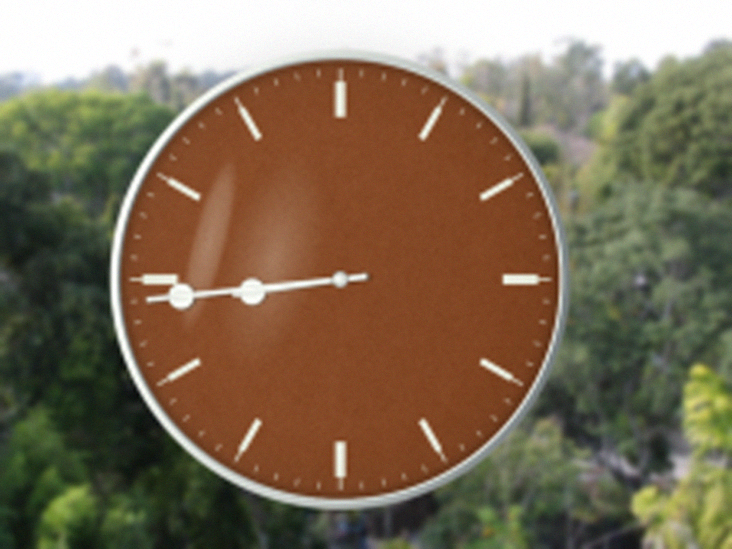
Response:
8.44
